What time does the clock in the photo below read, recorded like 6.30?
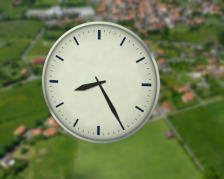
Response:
8.25
